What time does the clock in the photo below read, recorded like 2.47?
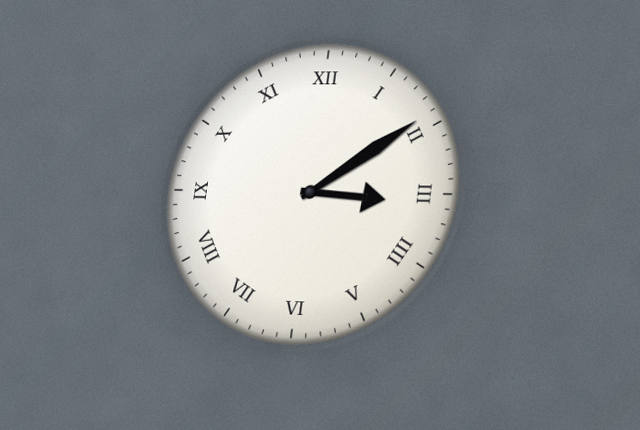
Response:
3.09
